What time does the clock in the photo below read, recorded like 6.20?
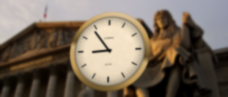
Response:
8.54
